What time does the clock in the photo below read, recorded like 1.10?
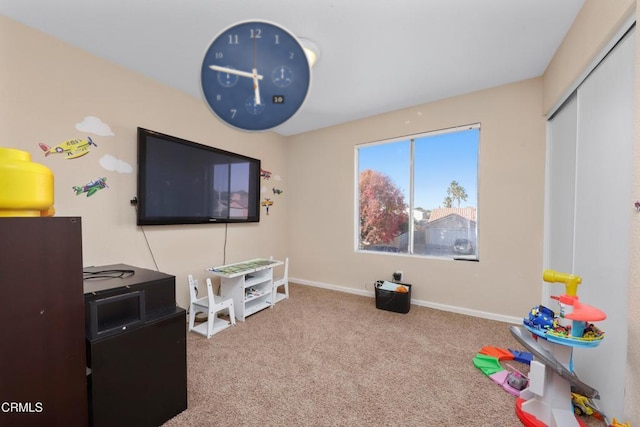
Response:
5.47
